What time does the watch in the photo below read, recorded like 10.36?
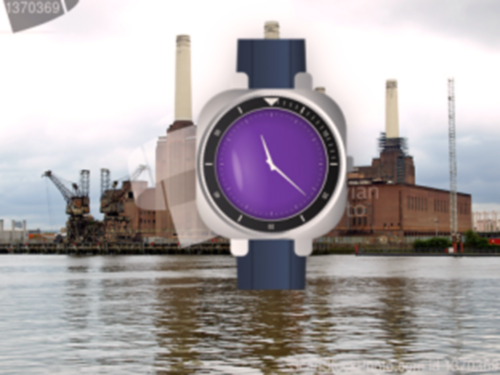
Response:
11.22
